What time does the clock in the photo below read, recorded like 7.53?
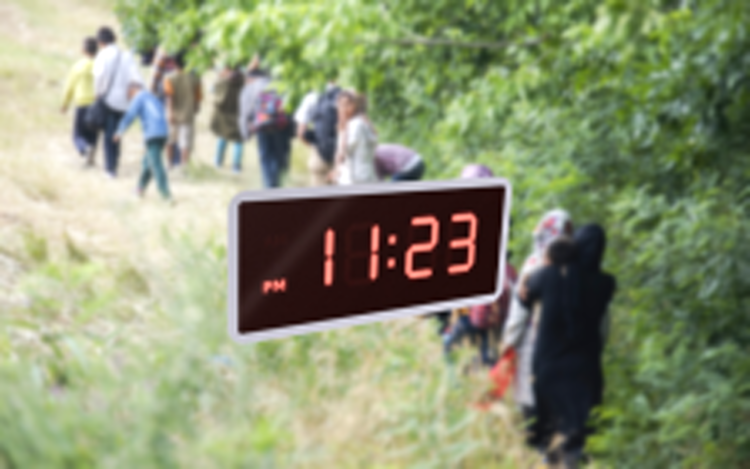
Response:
11.23
